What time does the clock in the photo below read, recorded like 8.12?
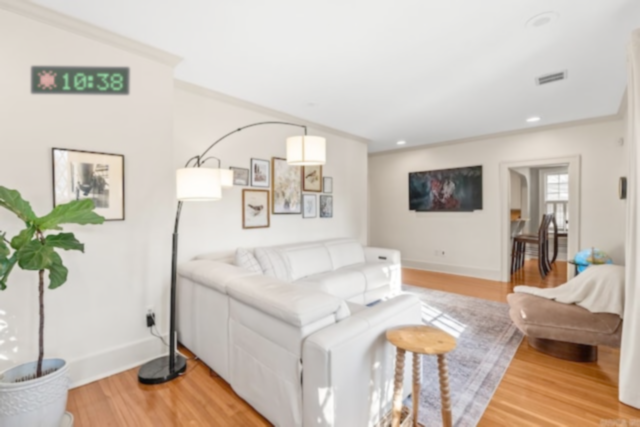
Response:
10.38
